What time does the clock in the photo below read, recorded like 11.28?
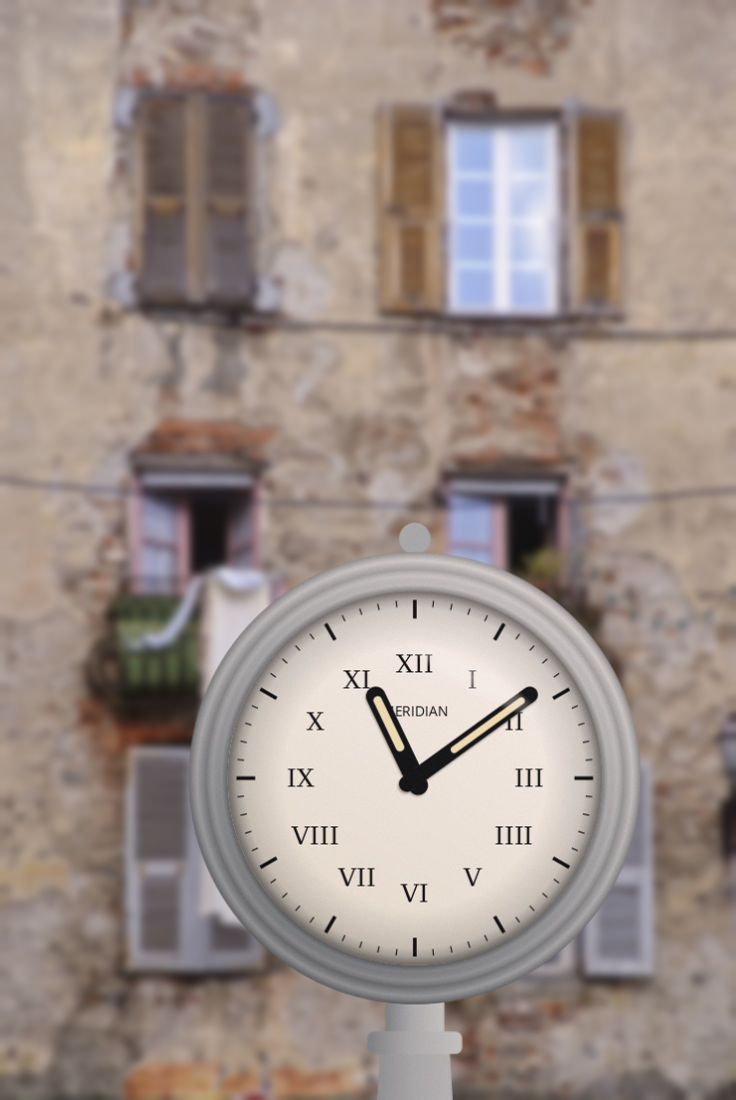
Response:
11.09
